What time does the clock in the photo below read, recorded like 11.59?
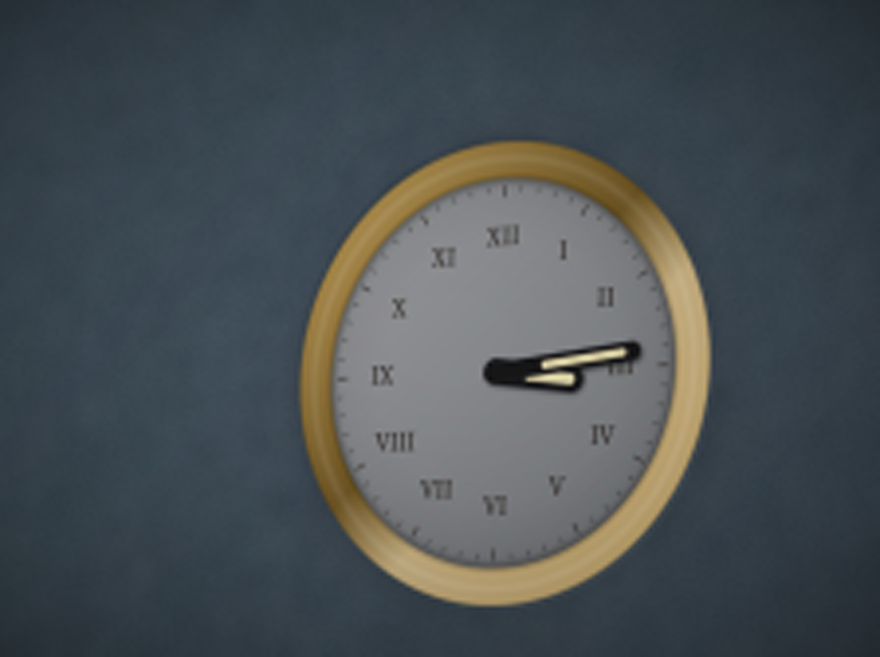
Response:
3.14
